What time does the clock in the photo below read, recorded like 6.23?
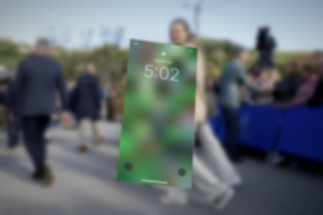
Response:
5.02
